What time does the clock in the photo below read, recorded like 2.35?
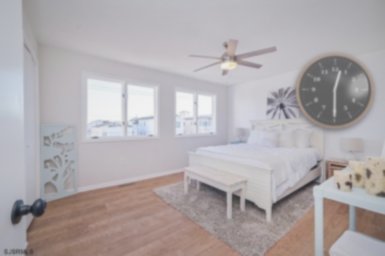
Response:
12.30
